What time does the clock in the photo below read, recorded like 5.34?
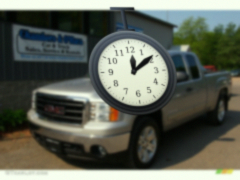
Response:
12.09
